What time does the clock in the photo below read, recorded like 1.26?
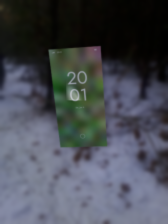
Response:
20.01
